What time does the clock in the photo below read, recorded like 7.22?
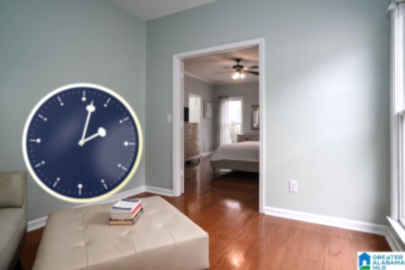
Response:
2.02
